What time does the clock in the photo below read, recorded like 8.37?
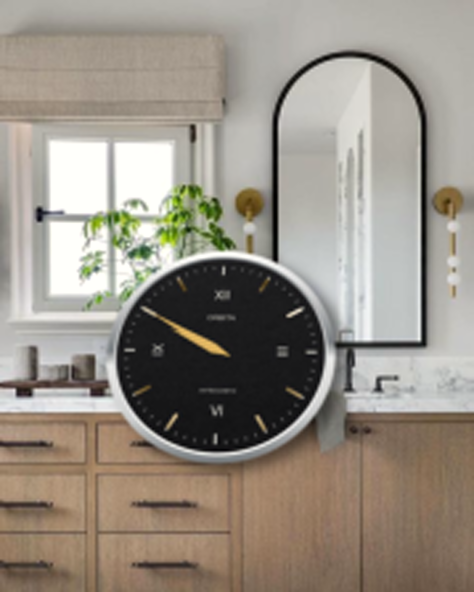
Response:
9.50
